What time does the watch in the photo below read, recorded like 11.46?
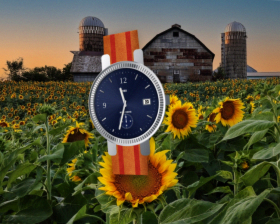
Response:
11.33
